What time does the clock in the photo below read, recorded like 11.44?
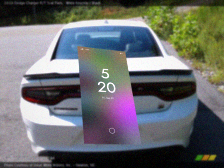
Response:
5.20
